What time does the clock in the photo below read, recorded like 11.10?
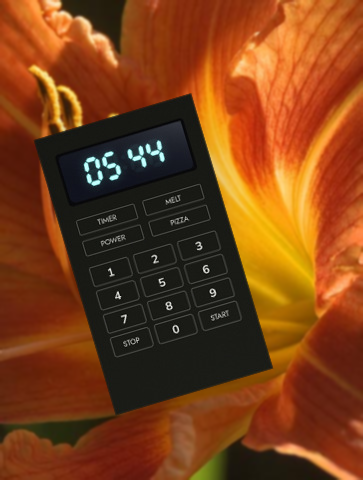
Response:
5.44
